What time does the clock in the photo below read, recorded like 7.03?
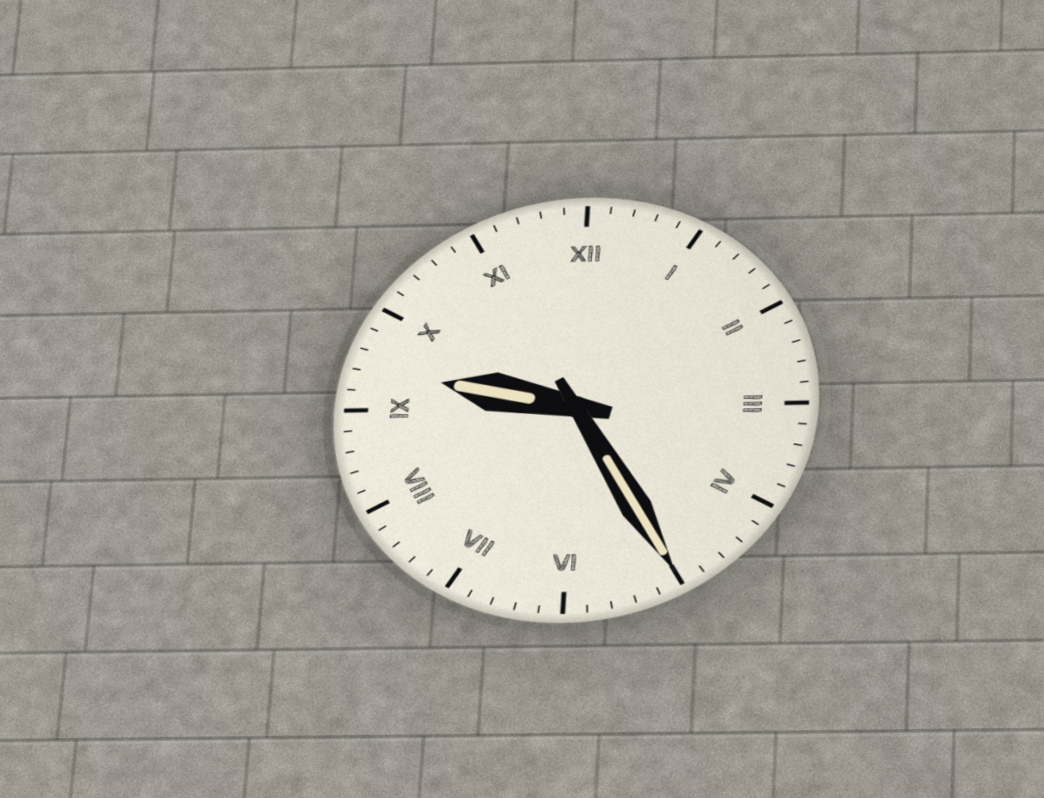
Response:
9.25
